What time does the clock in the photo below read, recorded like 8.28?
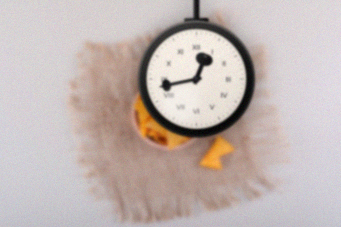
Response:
12.43
